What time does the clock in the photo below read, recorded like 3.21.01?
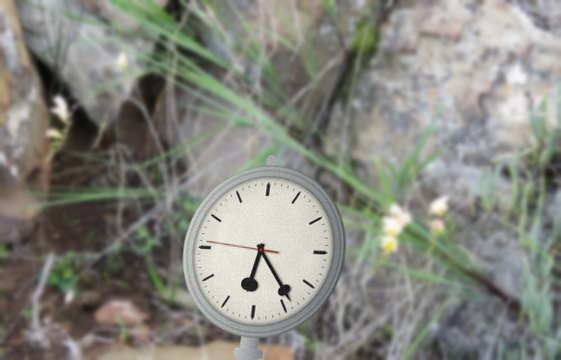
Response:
6.23.46
